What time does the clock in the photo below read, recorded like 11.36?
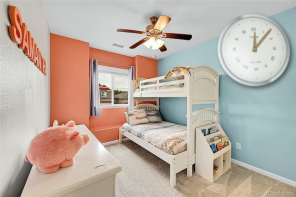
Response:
12.07
